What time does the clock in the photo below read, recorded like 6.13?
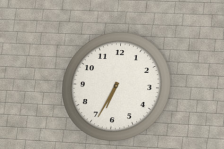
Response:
6.34
